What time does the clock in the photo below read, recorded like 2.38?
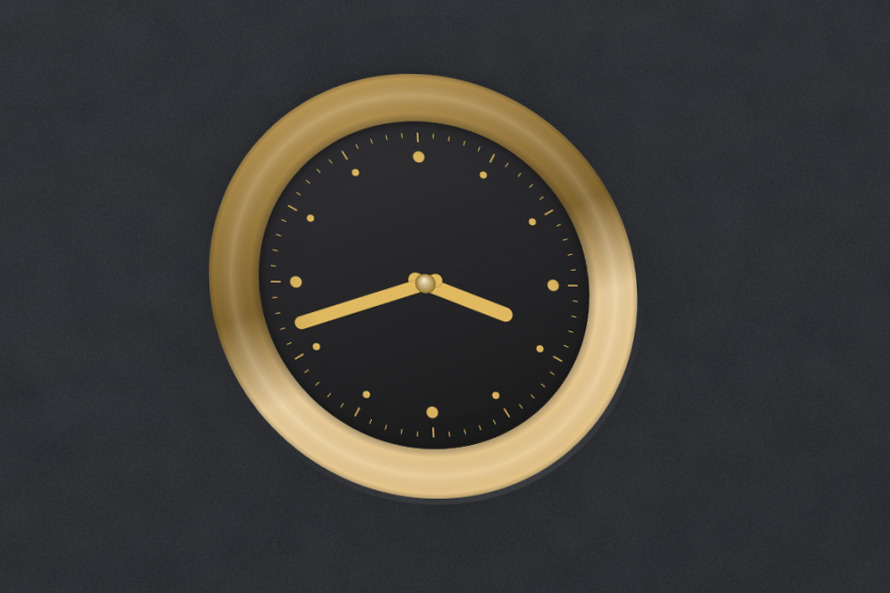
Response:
3.42
